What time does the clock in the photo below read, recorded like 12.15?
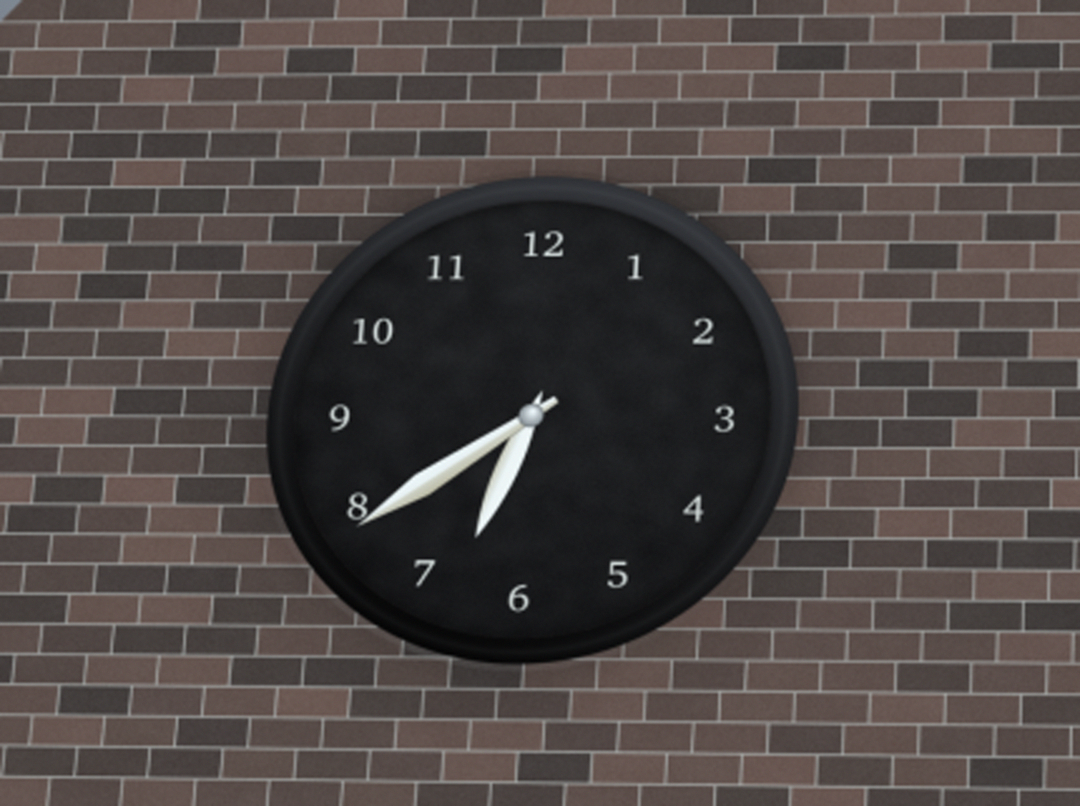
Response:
6.39
